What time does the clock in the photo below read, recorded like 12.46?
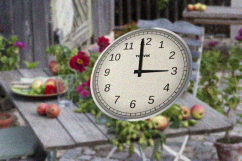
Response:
2.59
